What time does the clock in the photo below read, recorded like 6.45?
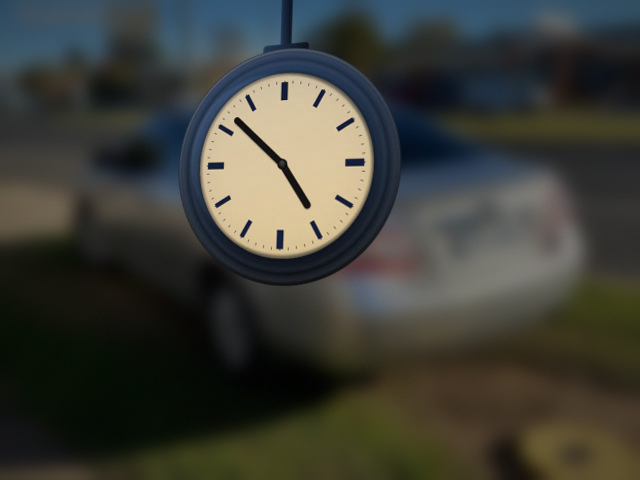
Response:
4.52
